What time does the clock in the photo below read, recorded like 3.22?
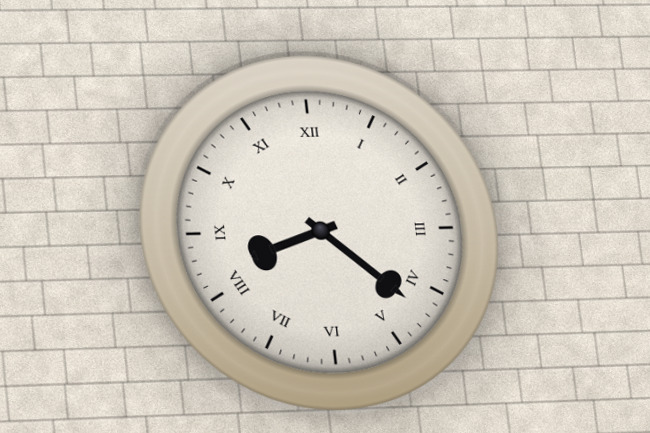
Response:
8.22
